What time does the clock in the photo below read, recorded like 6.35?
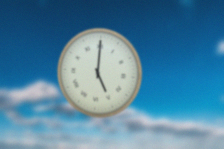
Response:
5.00
